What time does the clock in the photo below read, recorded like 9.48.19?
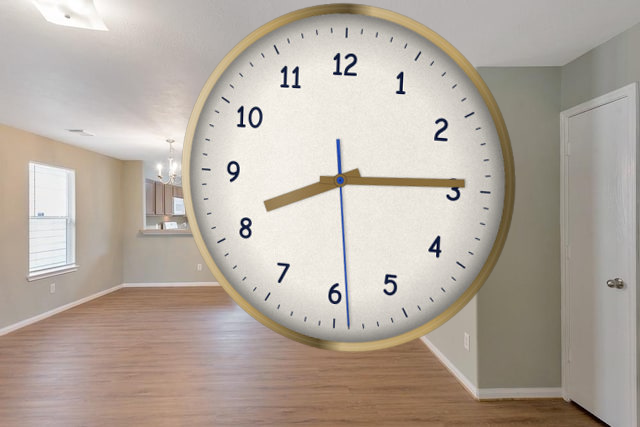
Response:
8.14.29
